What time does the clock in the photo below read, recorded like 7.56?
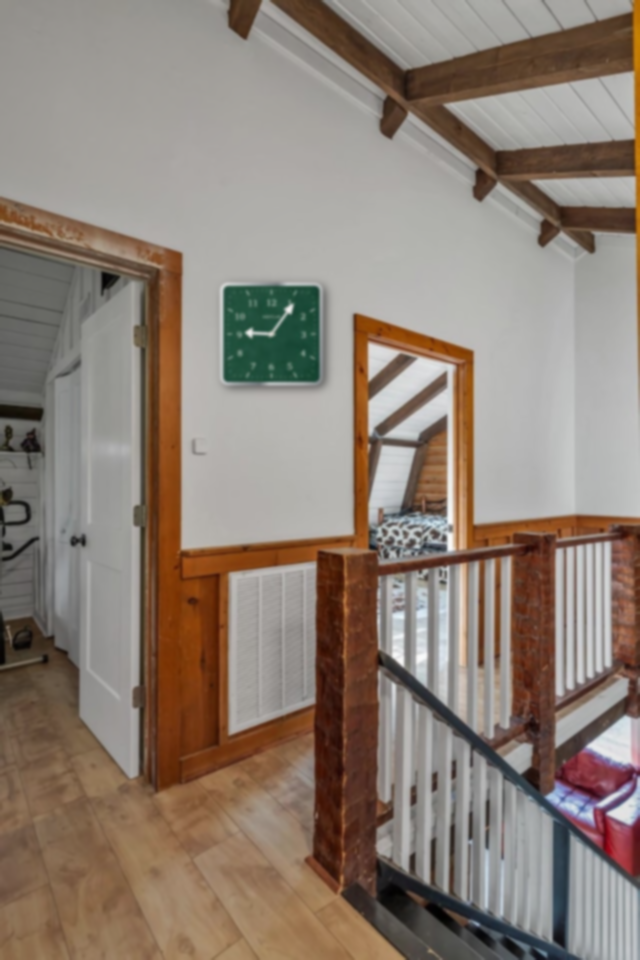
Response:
9.06
